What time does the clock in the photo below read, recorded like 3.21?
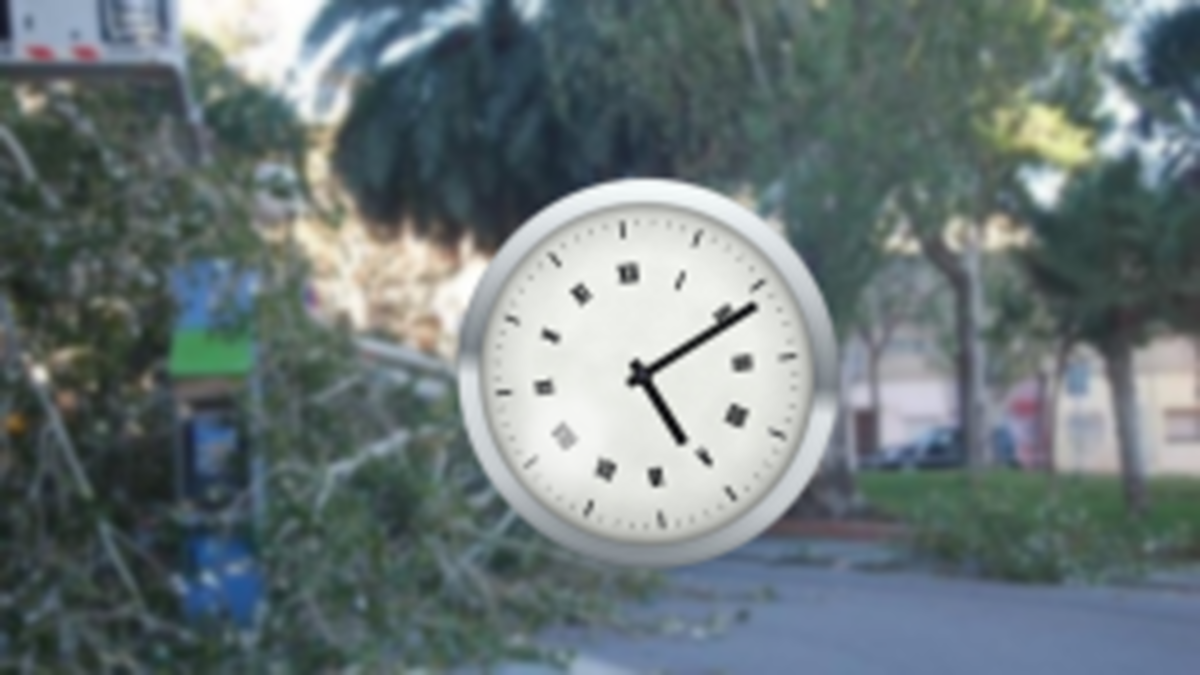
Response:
5.11
